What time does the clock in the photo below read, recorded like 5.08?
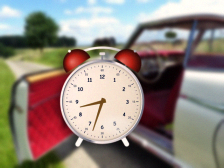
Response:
8.33
